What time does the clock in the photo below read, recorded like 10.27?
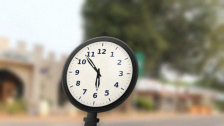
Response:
5.53
